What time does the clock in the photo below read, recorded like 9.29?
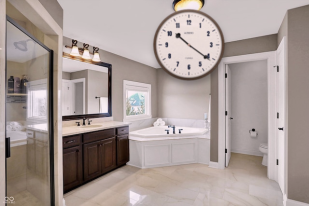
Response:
10.21
